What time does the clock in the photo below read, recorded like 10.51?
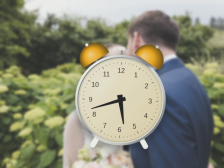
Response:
5.42
